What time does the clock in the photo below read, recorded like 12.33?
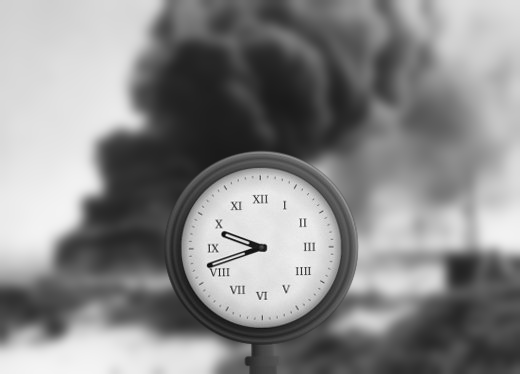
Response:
9.42
